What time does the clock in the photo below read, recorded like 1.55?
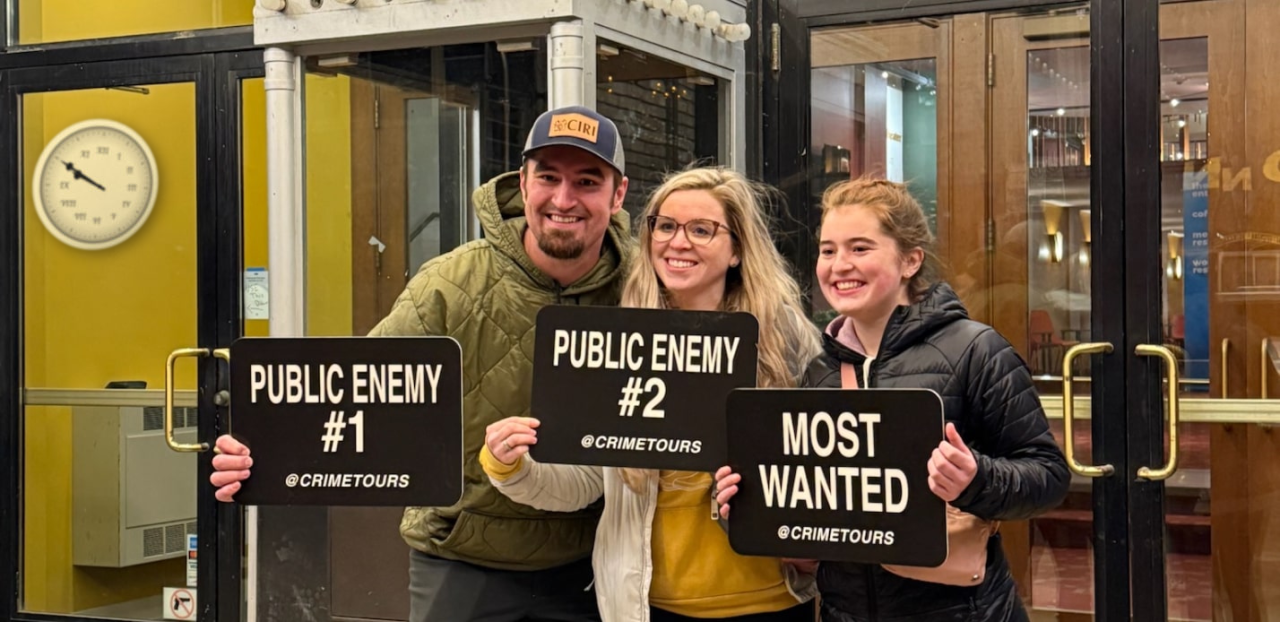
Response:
9.50
